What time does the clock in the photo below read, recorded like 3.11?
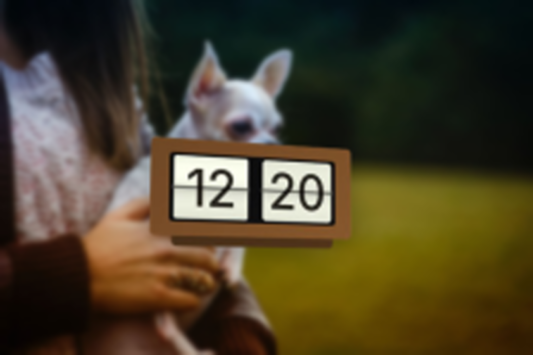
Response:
12.20
